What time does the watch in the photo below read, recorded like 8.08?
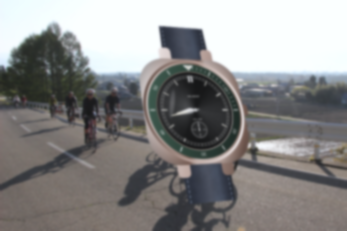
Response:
8.43
